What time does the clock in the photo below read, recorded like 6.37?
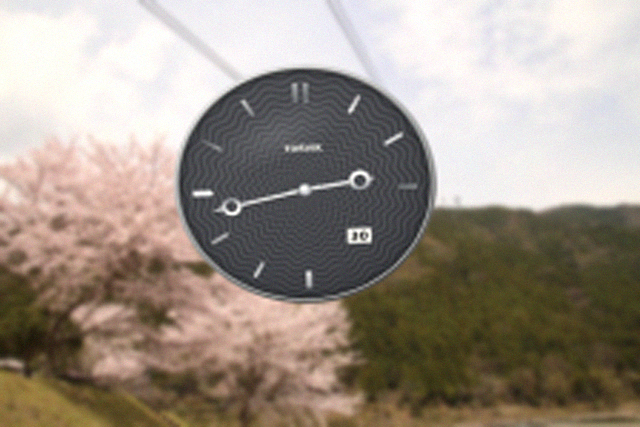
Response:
2.43
